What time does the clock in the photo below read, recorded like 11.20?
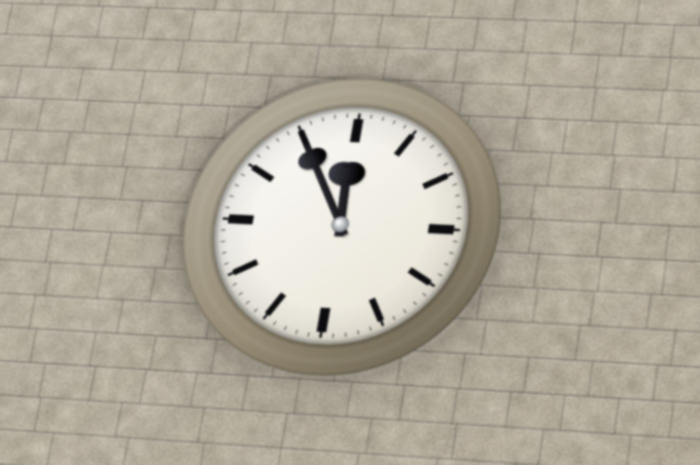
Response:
11.55
